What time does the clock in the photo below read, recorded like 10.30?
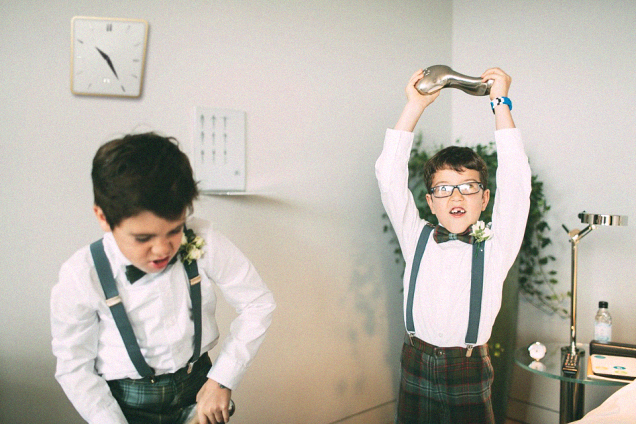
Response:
10.25
